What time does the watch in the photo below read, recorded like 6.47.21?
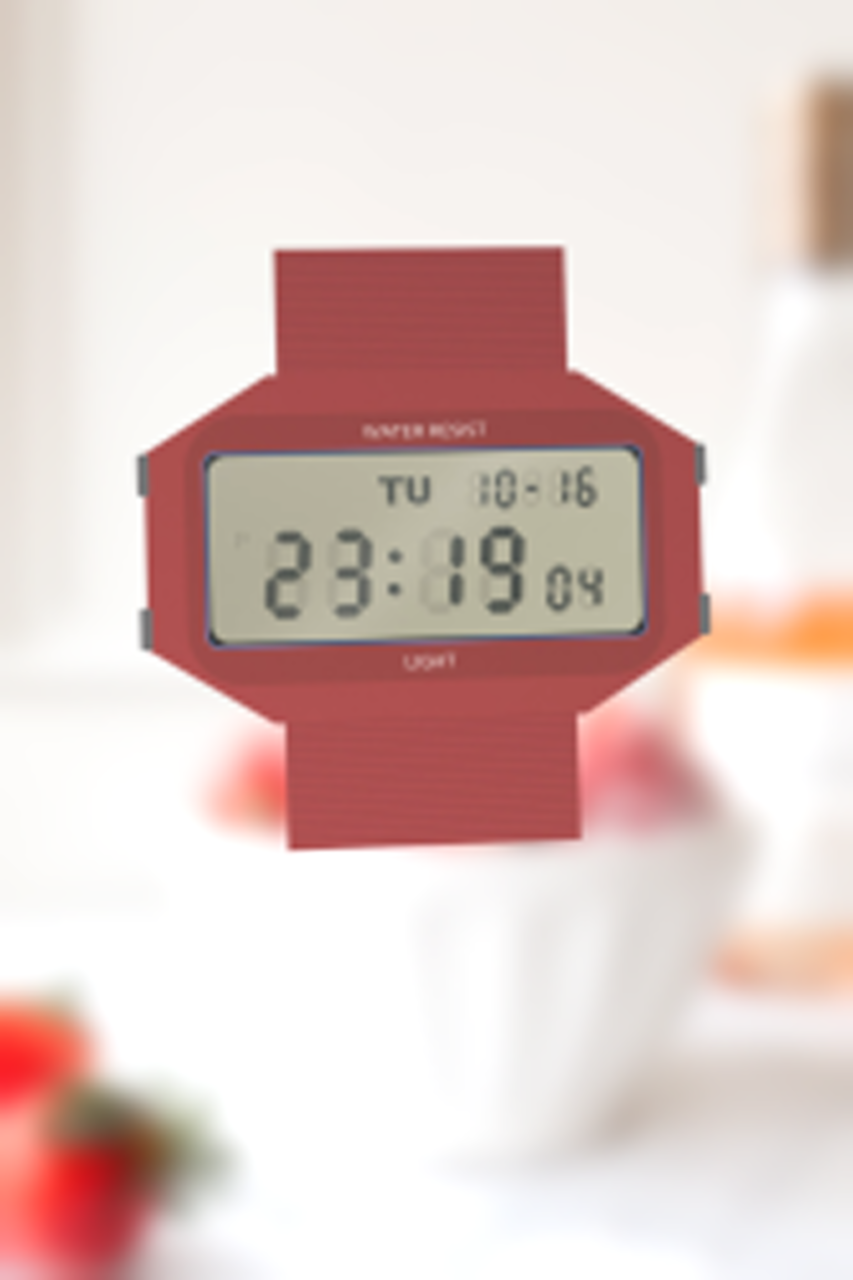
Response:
23.19.04
